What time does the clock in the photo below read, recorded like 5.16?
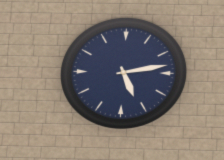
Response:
5.13
